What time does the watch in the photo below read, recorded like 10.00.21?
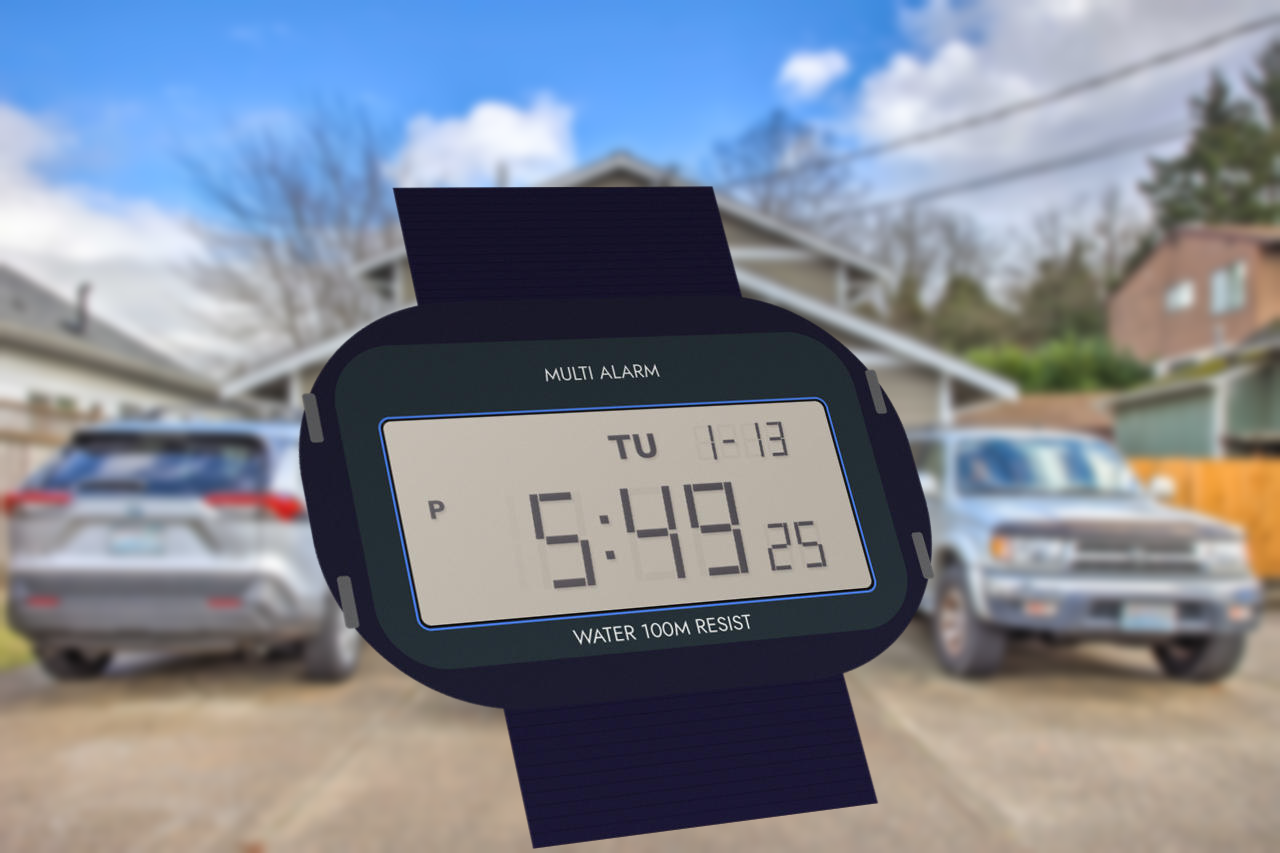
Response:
5.49.25
